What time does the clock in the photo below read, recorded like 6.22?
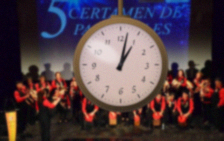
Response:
1.02
